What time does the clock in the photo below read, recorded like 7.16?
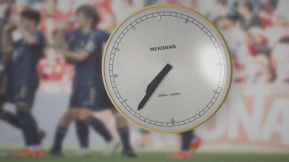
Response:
7.37
